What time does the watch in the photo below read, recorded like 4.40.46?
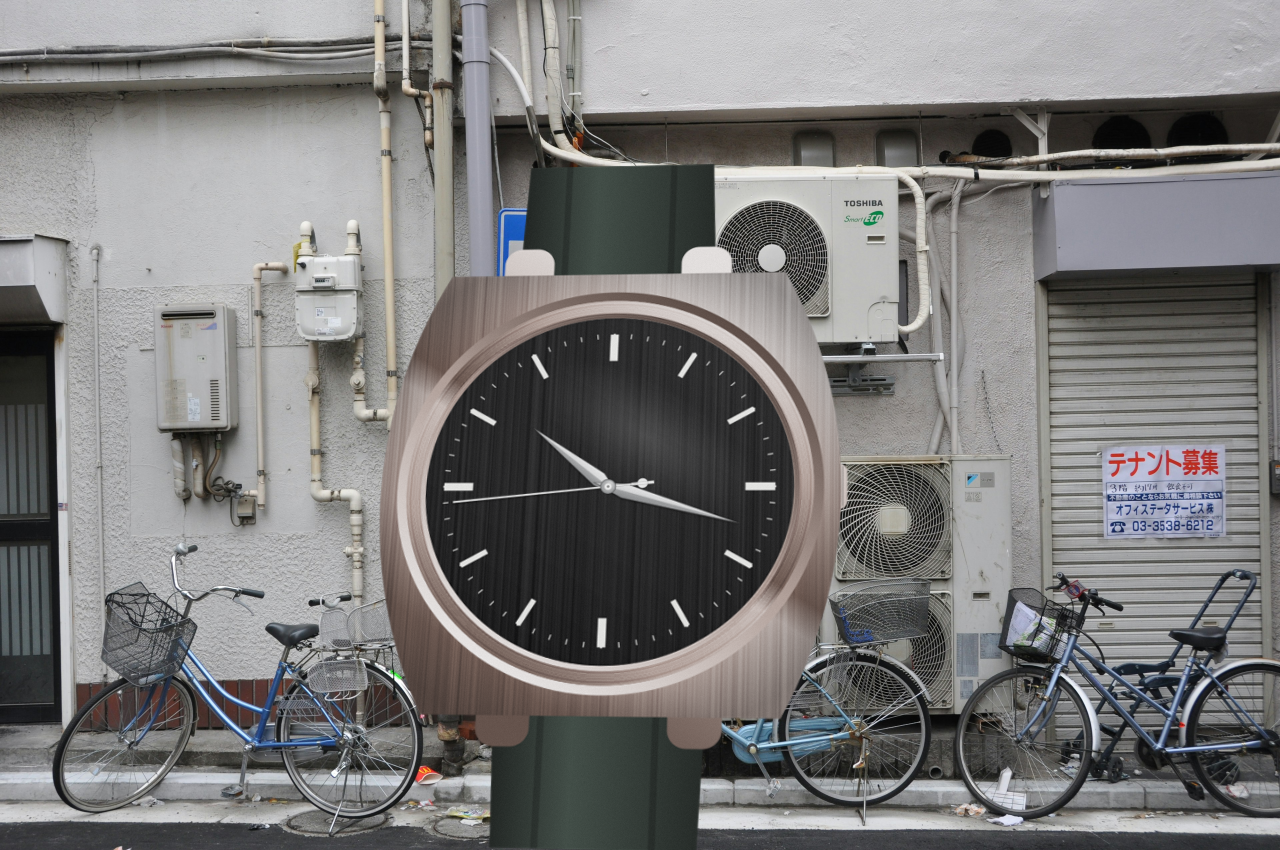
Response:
10.17.44
